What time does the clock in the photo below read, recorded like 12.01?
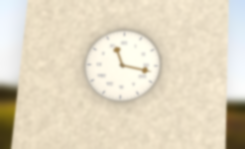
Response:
11.17
